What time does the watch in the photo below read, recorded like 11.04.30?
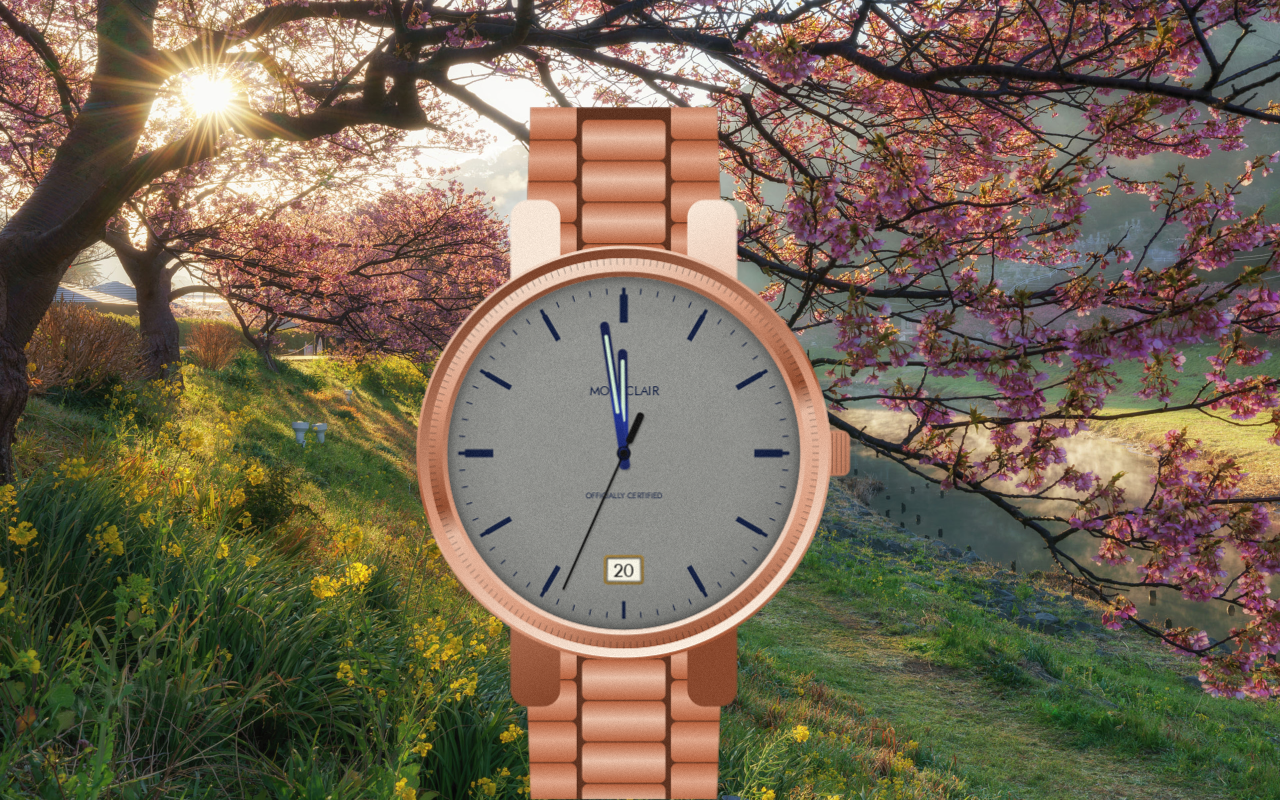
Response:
11.58.34
